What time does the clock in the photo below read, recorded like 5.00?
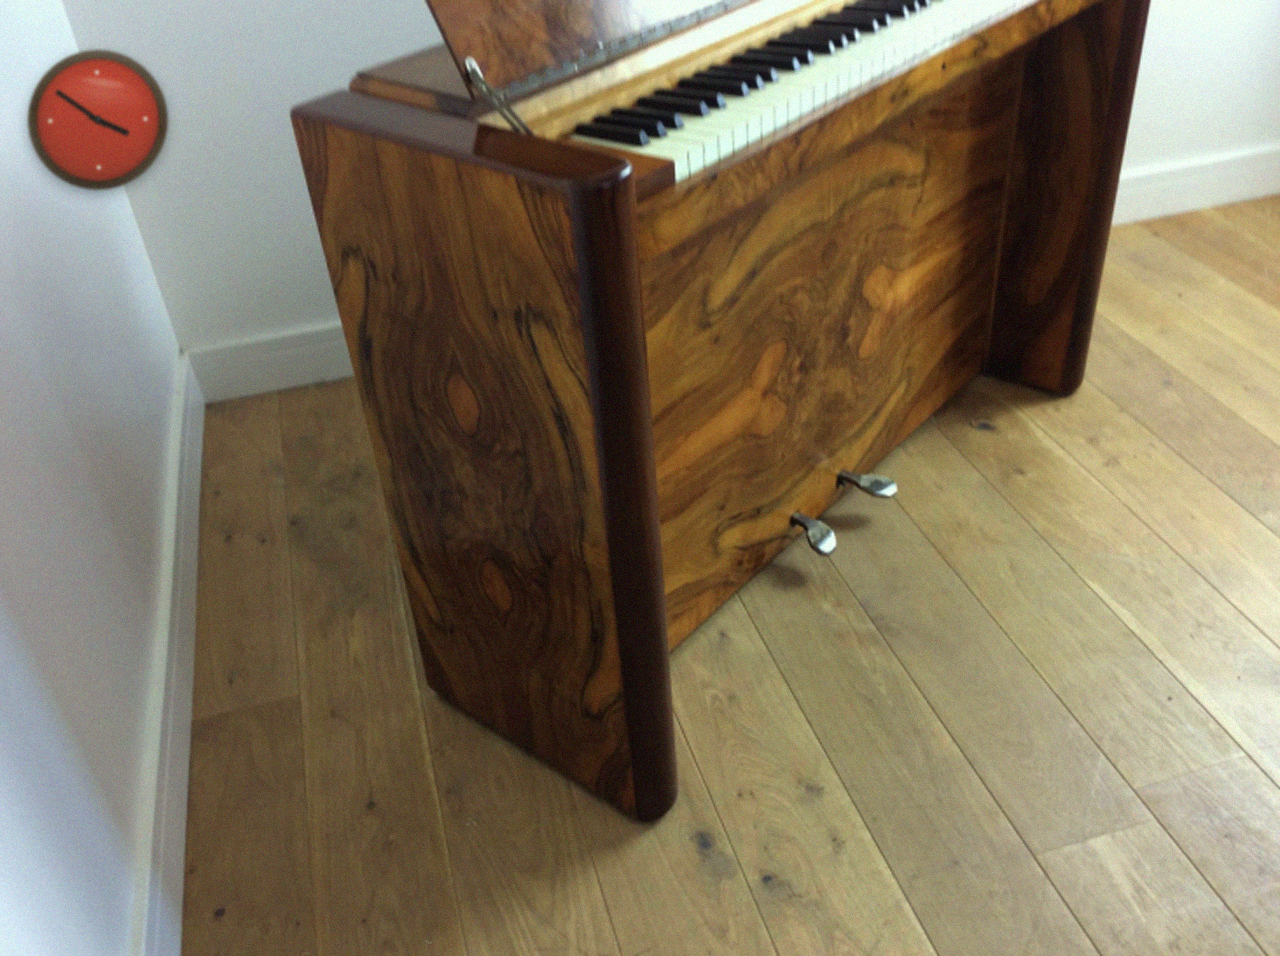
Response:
3.51
